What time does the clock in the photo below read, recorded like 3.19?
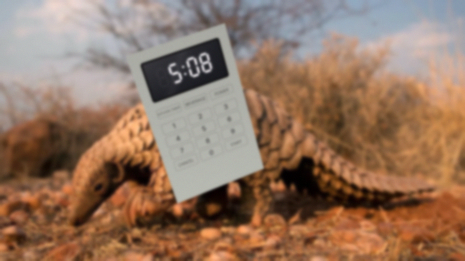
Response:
5.08
